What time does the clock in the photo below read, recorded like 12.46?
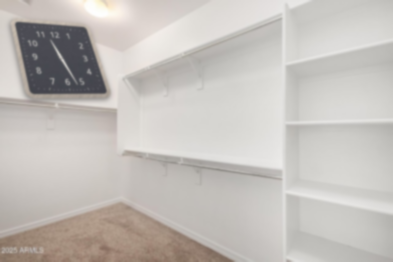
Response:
11.27
